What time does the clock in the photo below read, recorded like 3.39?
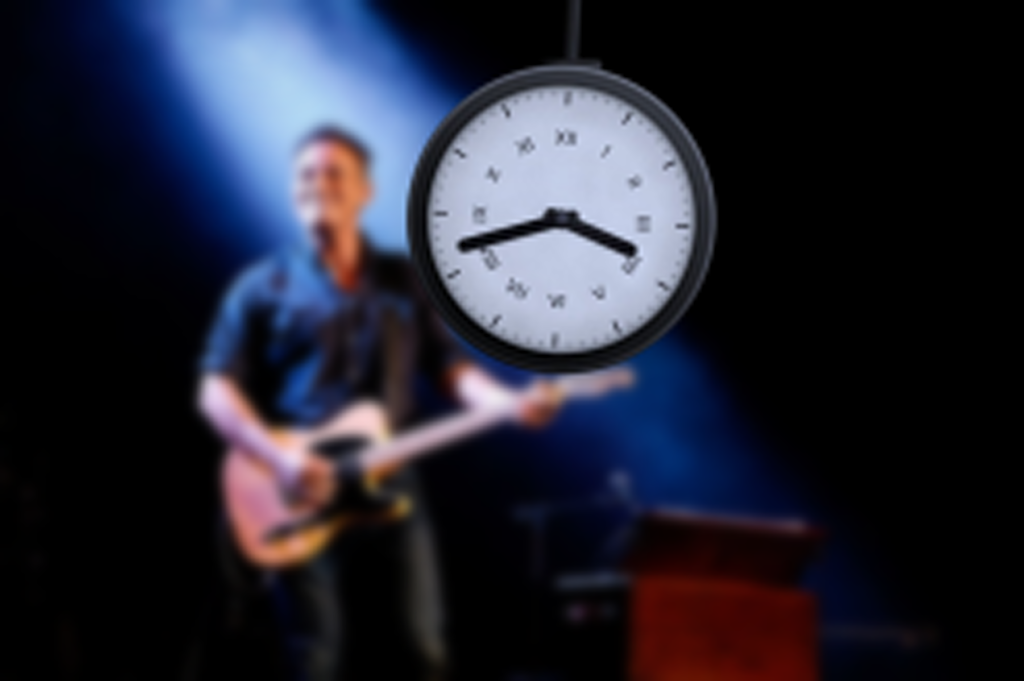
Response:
3.42
